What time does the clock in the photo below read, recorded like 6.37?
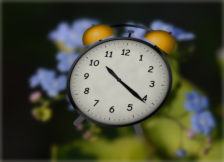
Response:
10.21
